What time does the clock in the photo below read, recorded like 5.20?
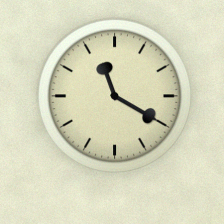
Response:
11.20
